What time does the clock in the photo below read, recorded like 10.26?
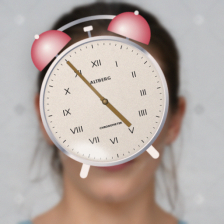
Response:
4.55
